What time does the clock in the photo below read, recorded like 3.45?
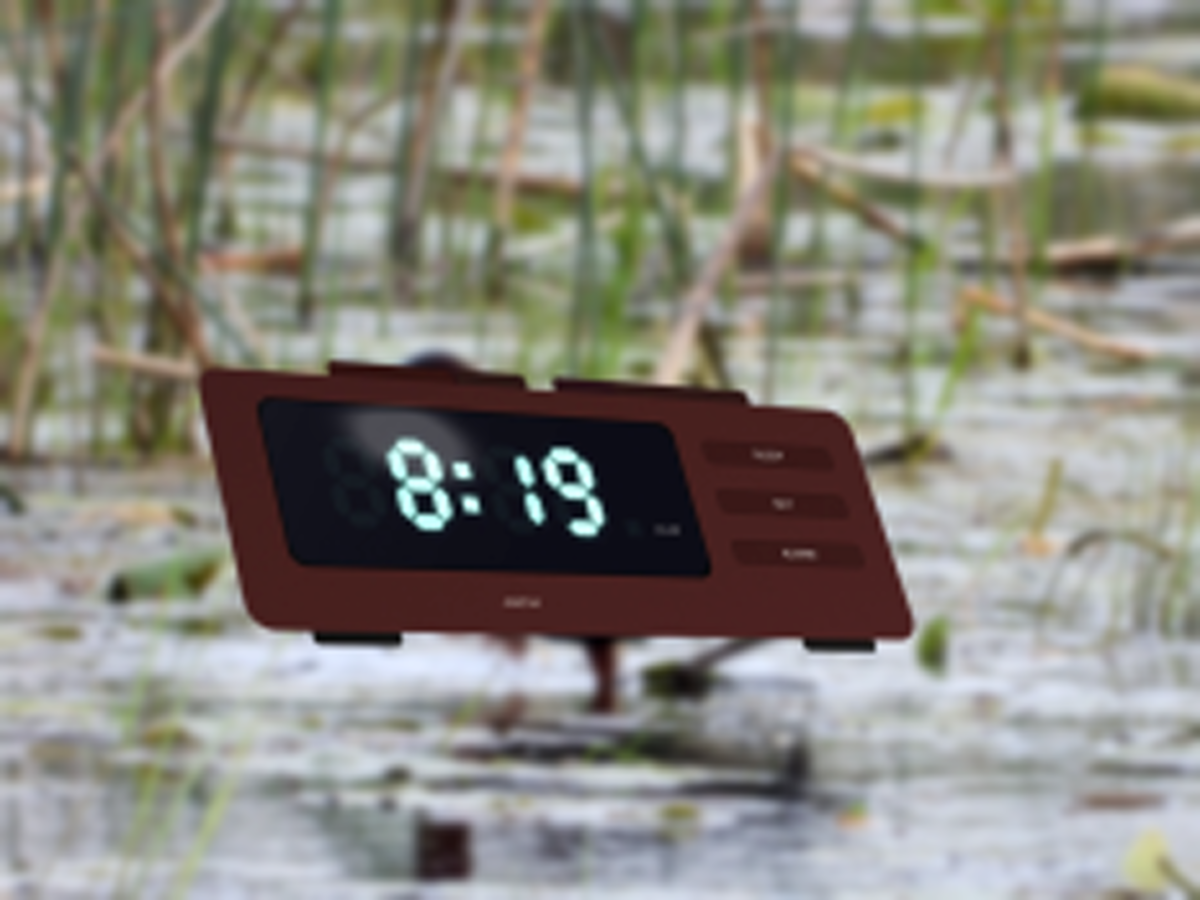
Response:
8.19
